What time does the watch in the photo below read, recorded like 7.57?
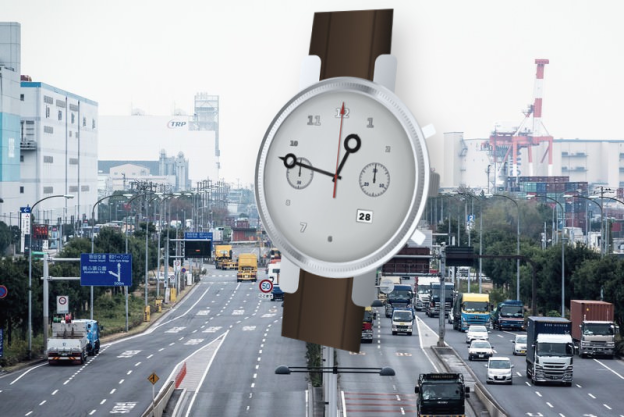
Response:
12.47
